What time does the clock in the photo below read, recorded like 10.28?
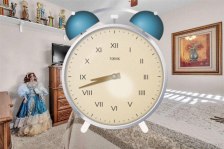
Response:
8.42
